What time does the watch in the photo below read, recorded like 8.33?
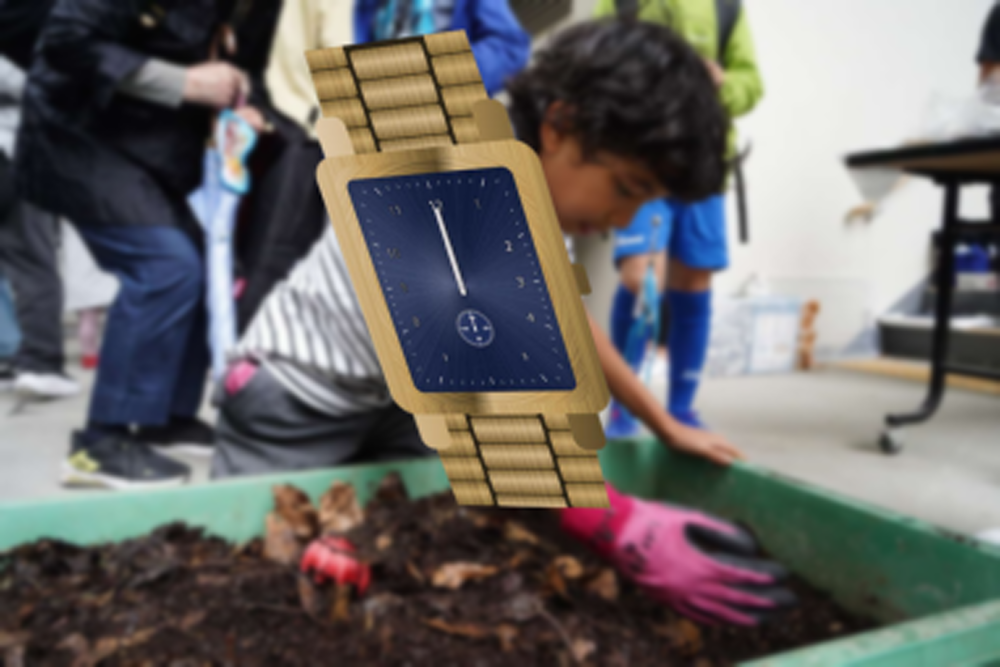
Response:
12.00
